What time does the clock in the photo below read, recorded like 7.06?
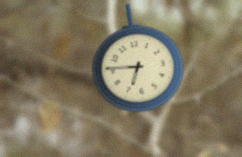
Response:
6.46
